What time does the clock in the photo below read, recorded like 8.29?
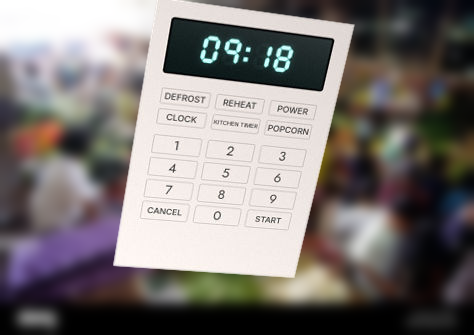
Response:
9.18
